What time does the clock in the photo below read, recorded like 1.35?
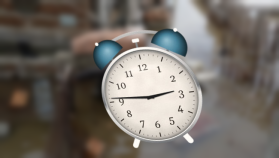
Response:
2.46
